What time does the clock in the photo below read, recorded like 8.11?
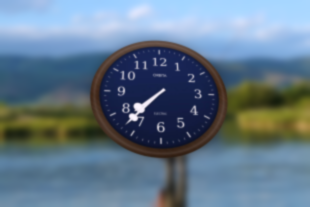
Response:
7.37
